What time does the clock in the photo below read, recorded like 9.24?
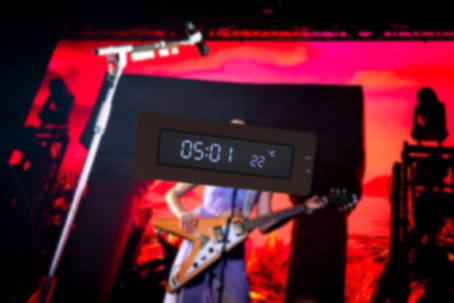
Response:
5.01
